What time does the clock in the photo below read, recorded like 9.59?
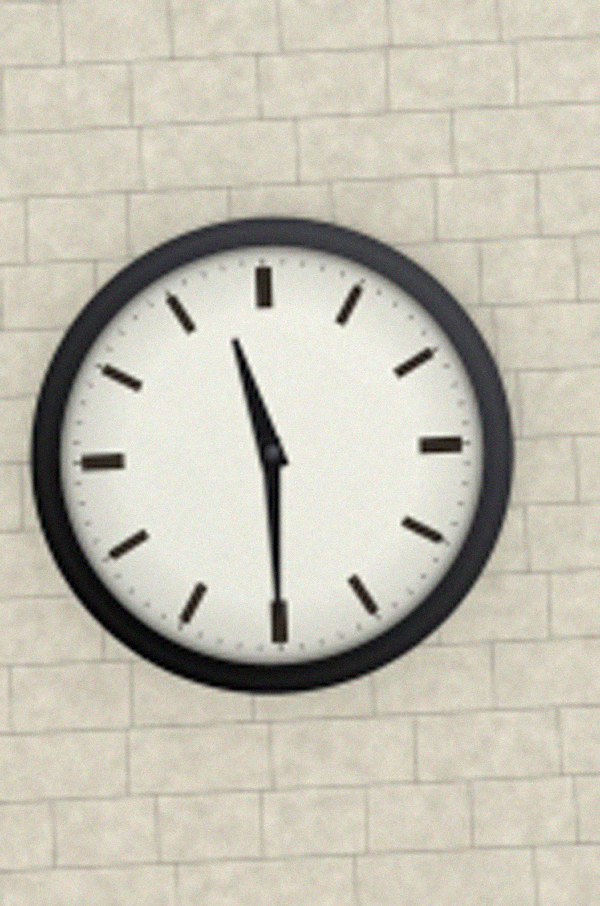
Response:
11.30
